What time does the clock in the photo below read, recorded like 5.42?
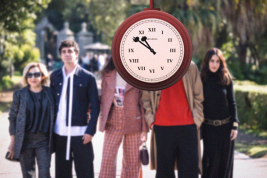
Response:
10.51
